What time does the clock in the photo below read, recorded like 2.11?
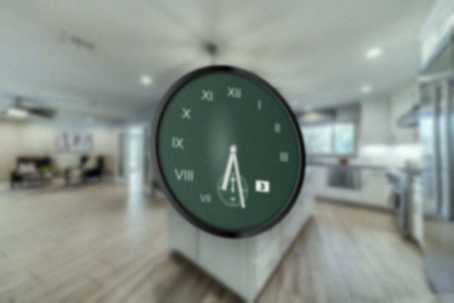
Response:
6.28
